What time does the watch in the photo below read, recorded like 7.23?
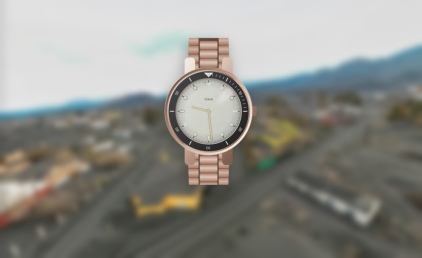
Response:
9.29
